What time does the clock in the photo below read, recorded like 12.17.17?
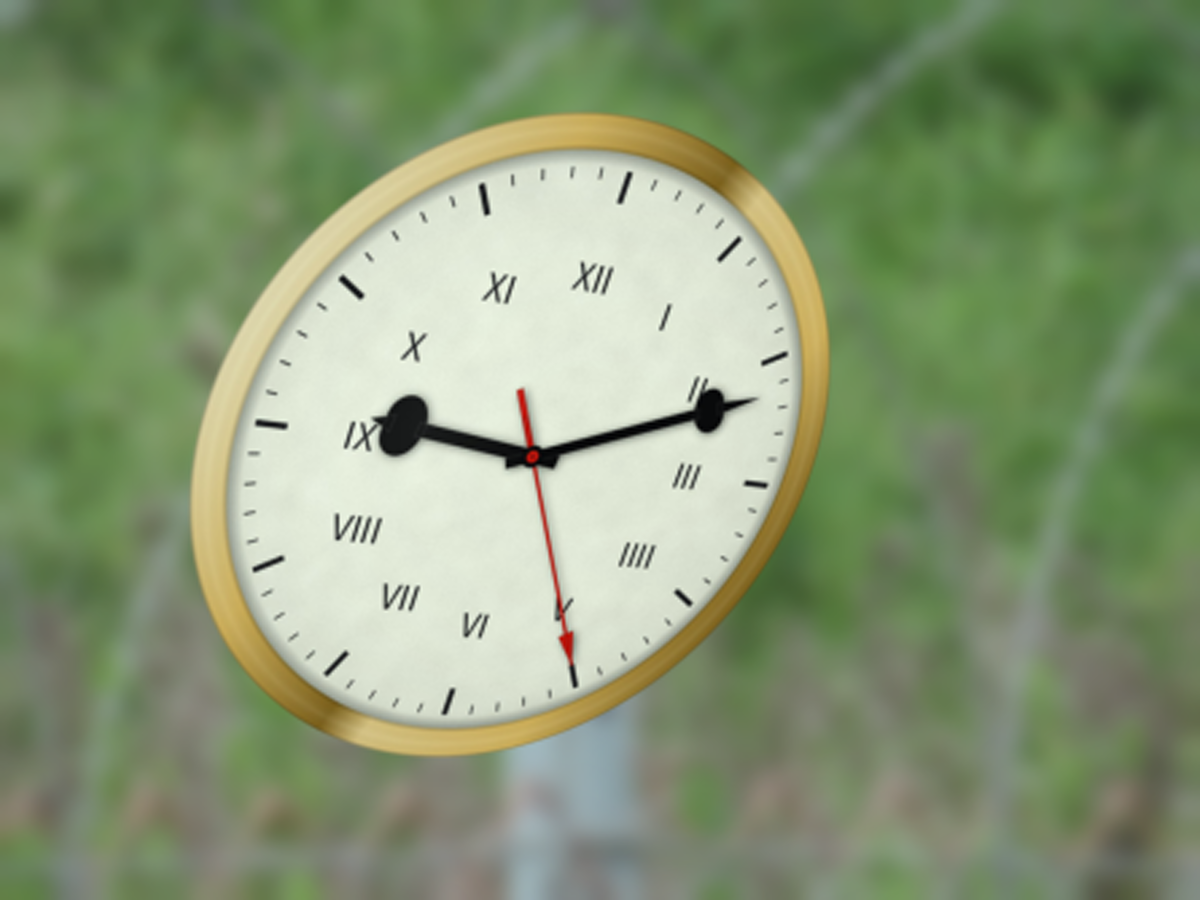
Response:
9.11.25
